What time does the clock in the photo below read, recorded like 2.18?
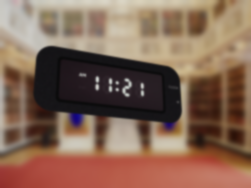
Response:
11.21
